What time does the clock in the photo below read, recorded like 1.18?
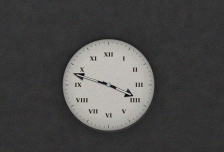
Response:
3.48
